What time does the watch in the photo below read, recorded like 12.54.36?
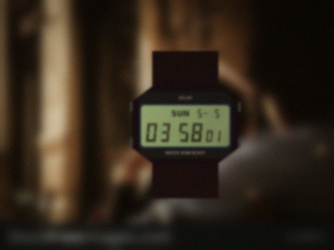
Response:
3.58.01
